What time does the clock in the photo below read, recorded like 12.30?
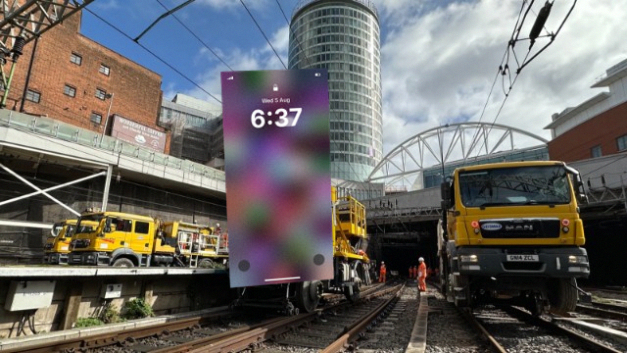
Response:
6.37
